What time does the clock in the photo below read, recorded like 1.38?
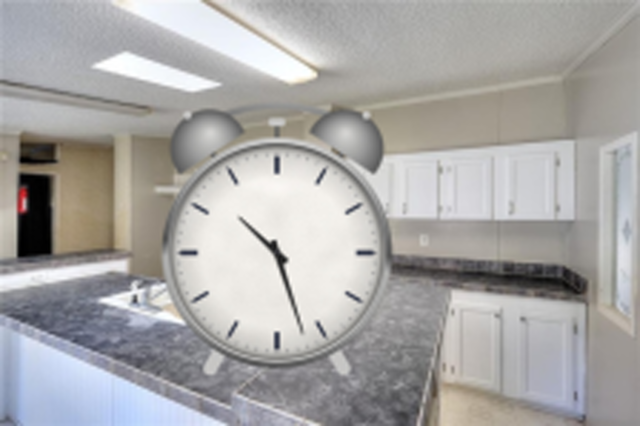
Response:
10.27
